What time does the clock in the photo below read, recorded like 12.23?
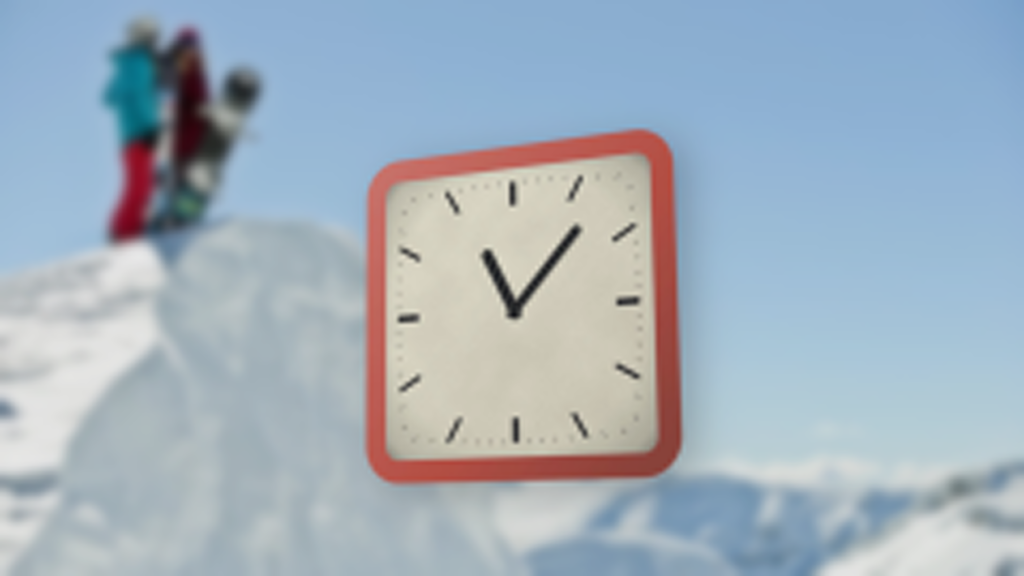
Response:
11.07
